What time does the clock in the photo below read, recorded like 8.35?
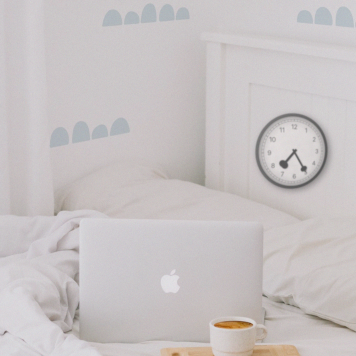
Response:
7.25
